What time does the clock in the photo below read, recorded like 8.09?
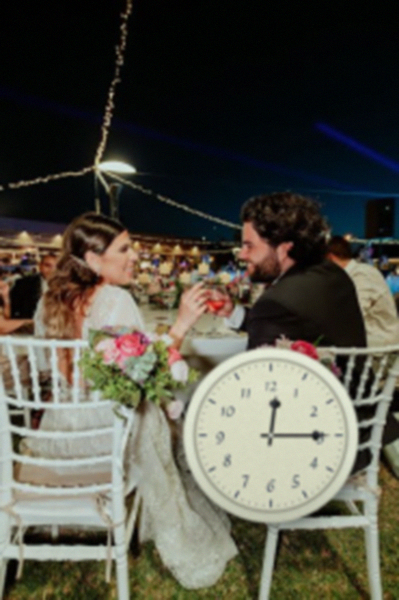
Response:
12.15
